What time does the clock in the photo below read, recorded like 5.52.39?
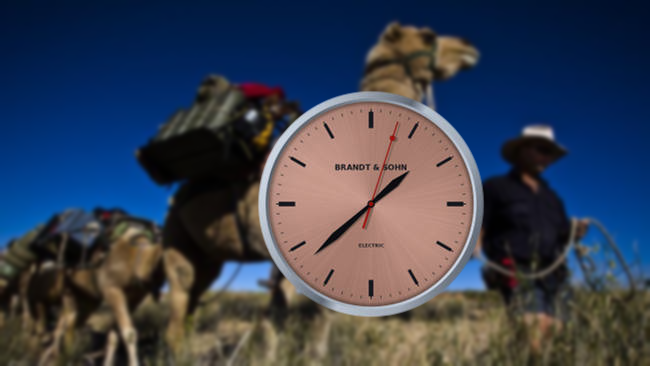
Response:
1.38.03
